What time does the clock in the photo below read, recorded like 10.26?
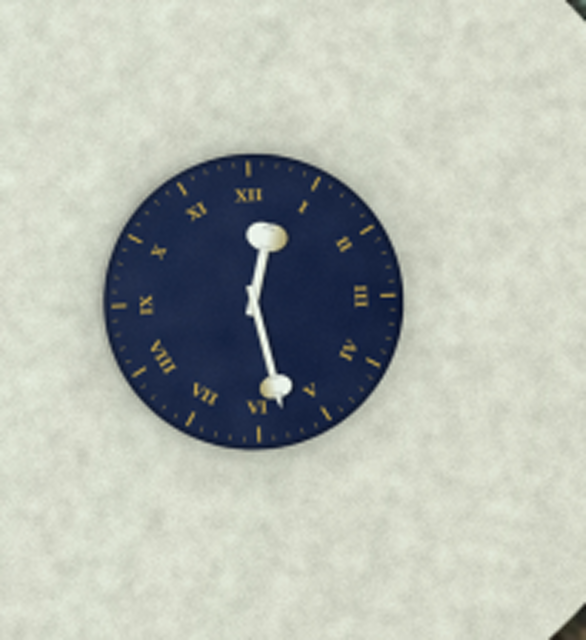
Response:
12.28
